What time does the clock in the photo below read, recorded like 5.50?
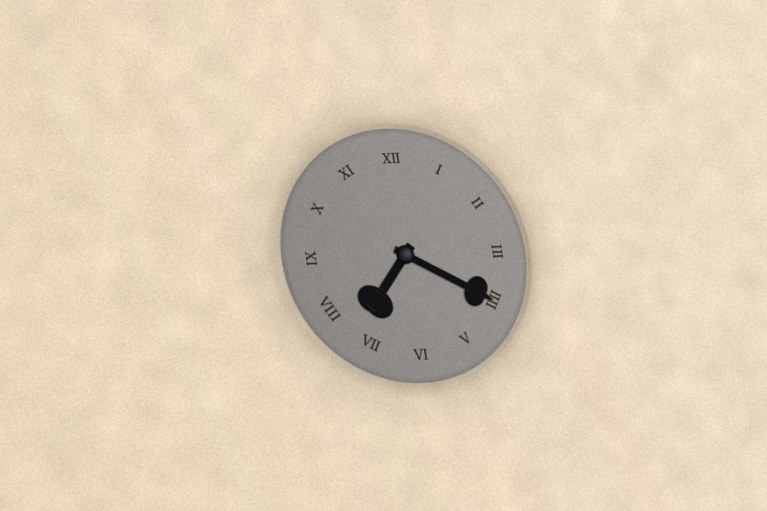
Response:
7.20
